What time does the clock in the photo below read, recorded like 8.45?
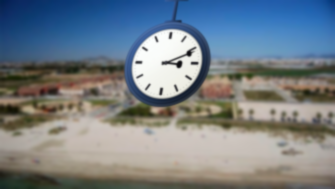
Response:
3.11
